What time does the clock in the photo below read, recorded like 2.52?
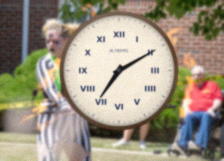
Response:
7.10
